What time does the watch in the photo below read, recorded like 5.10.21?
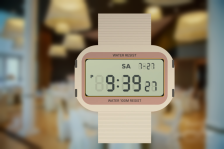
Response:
9.39.27
